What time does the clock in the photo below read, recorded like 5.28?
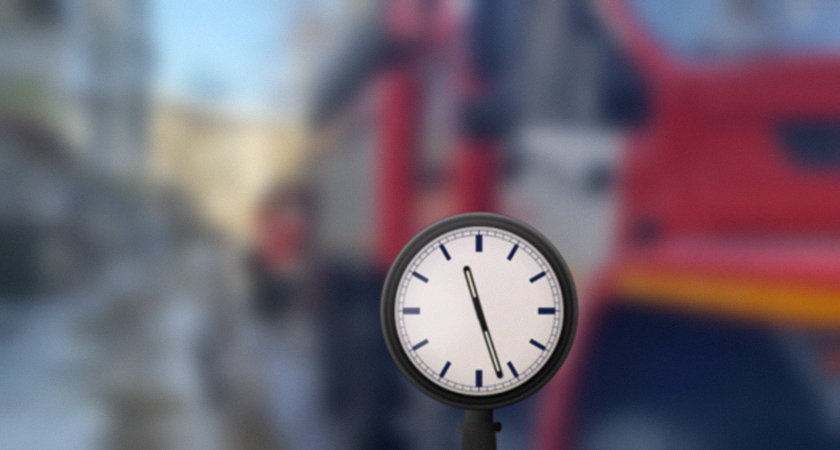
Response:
11.27
